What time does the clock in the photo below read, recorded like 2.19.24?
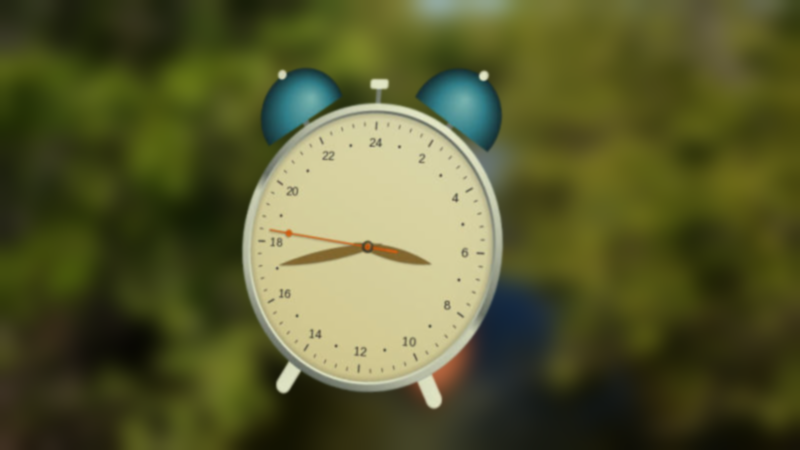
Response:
6.42.46
